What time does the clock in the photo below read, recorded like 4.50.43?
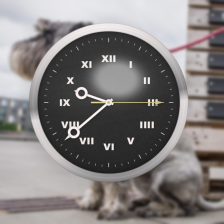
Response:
9.38.15
